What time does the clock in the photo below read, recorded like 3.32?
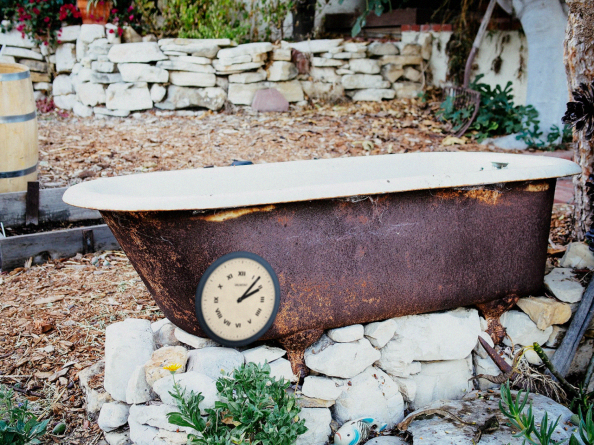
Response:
2.07
